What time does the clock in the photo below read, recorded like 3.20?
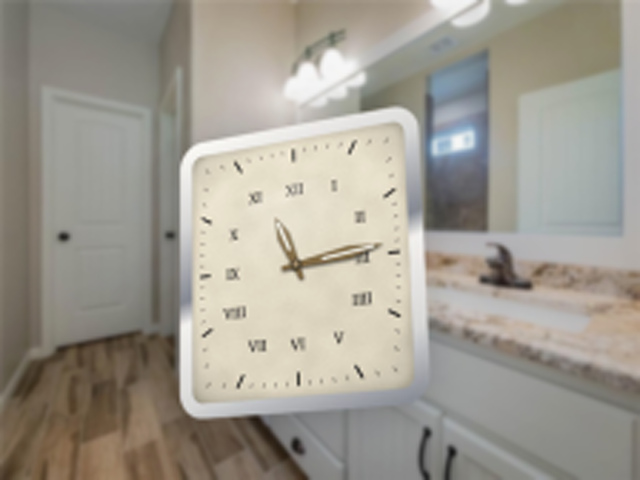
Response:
11.14
